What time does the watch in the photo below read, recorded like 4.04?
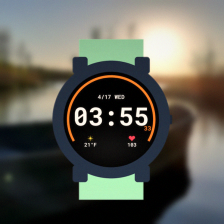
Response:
3.55
